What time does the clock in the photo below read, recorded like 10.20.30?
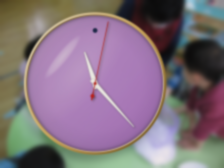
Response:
11.23.02
